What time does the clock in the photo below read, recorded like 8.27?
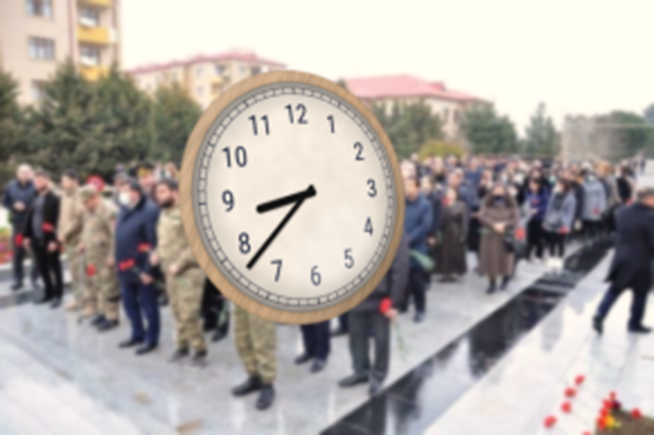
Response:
8.38
